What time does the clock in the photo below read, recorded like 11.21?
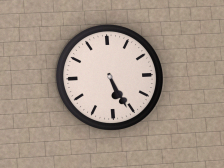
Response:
5.26
